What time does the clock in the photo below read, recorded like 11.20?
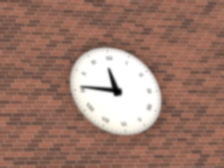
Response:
11.46
